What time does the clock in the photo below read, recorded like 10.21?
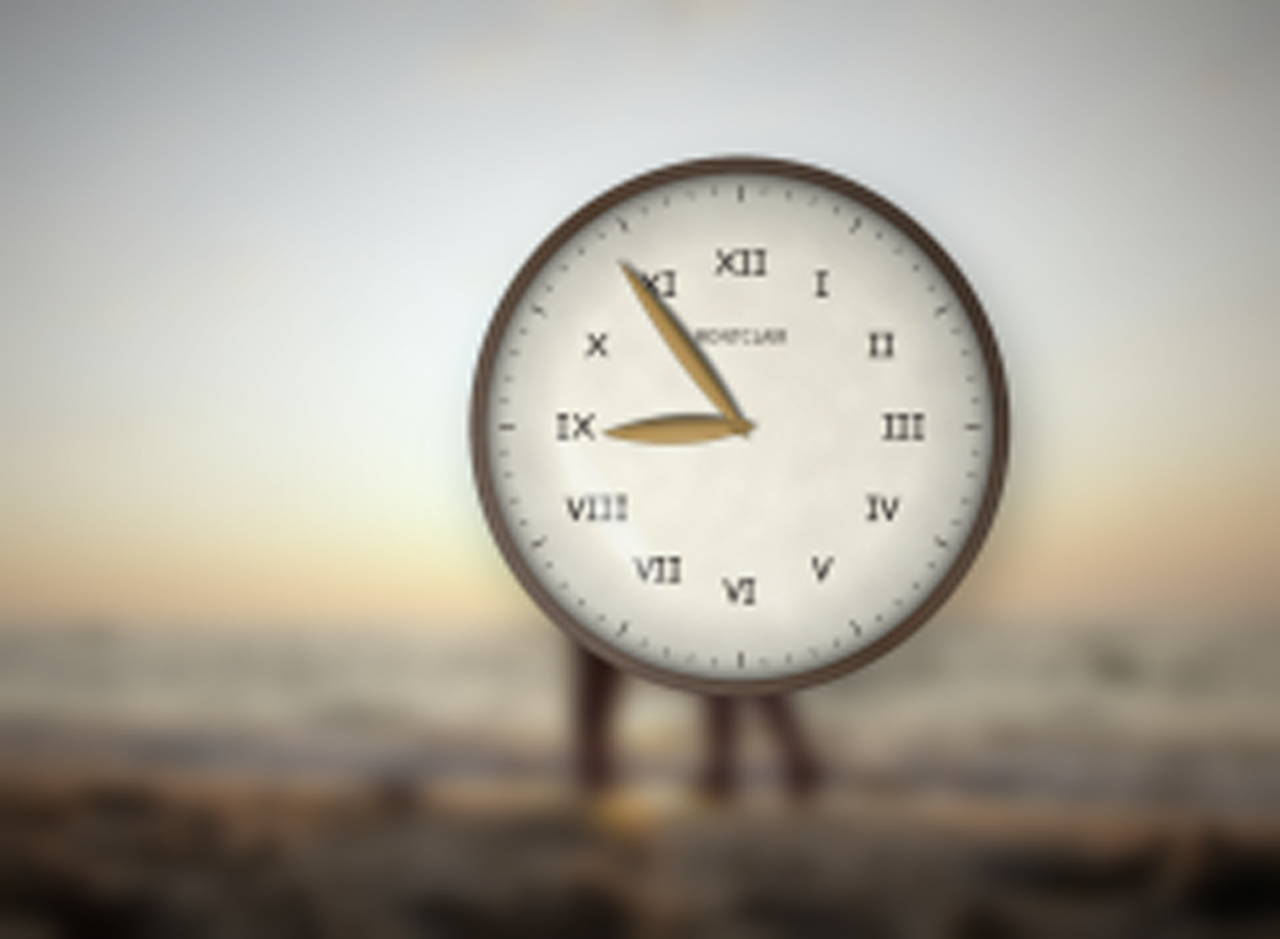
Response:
8.54
